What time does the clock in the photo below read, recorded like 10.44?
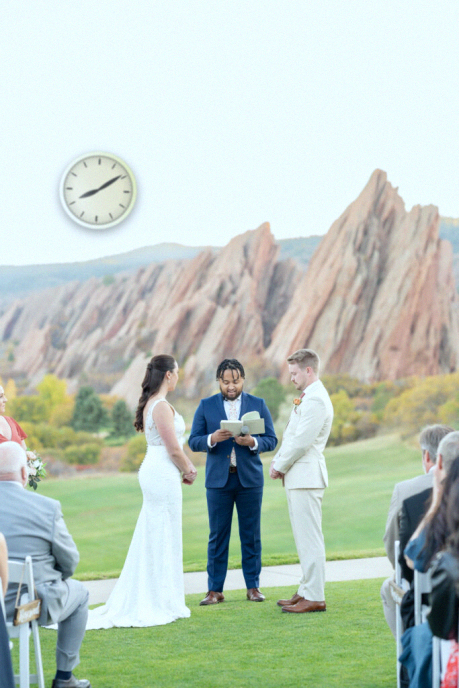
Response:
8.09
